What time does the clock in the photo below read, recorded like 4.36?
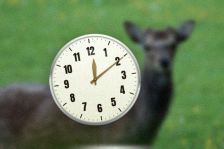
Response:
12.10
